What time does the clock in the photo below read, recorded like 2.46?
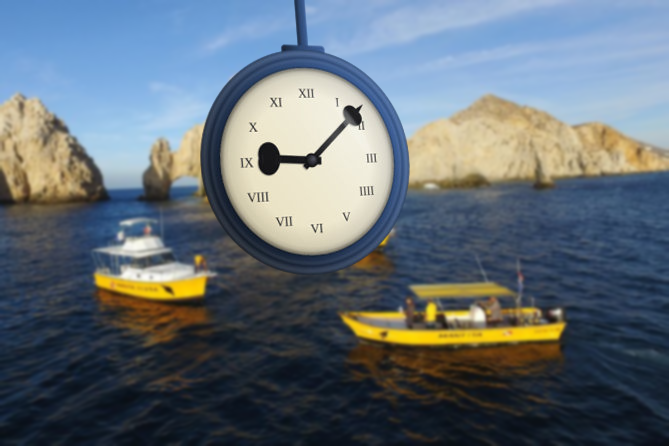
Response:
9.08
